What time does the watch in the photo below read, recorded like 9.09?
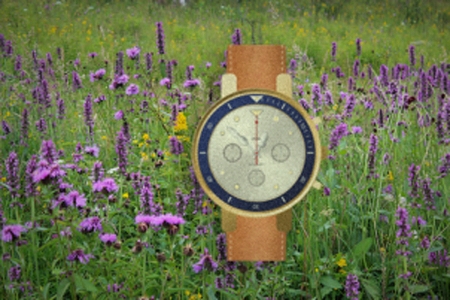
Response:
12.52
